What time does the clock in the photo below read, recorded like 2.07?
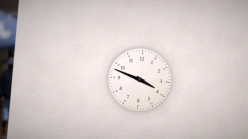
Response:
3.48
